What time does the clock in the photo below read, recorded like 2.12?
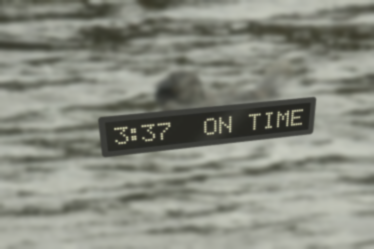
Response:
3.37
